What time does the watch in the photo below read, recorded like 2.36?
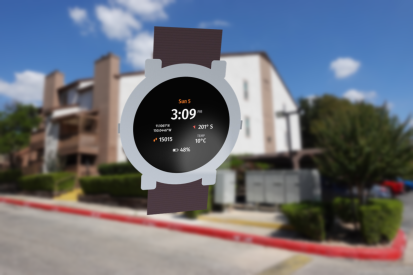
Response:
3.09
